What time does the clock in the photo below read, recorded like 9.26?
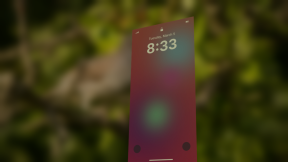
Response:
8.33
